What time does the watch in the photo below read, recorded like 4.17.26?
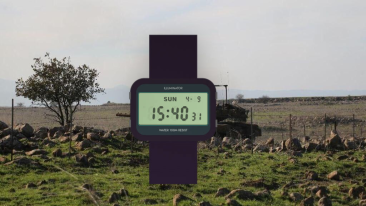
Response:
15.40.31
